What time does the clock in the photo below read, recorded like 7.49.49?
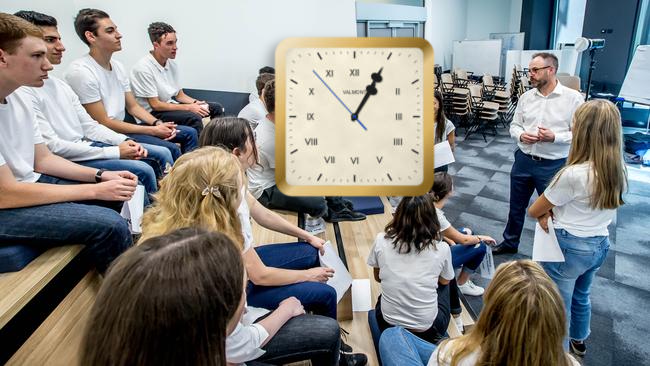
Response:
1.04.53
